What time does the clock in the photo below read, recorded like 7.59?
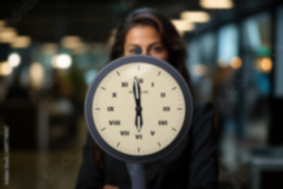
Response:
5.59
